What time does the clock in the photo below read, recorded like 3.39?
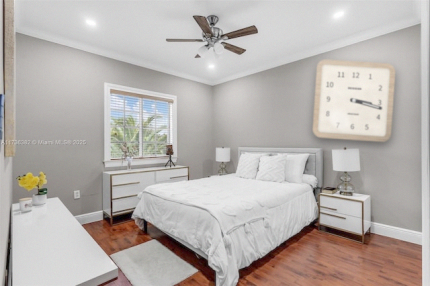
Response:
3.17
